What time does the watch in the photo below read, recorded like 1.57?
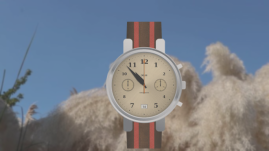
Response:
10.53
